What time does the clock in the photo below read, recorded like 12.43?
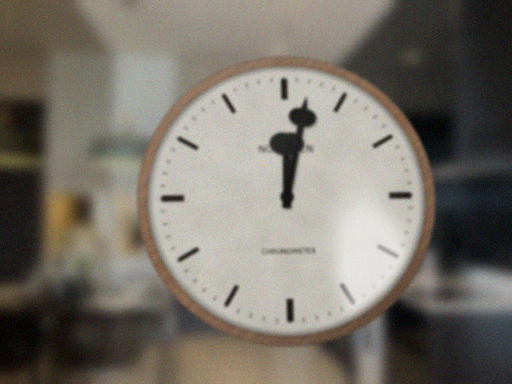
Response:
12.02
